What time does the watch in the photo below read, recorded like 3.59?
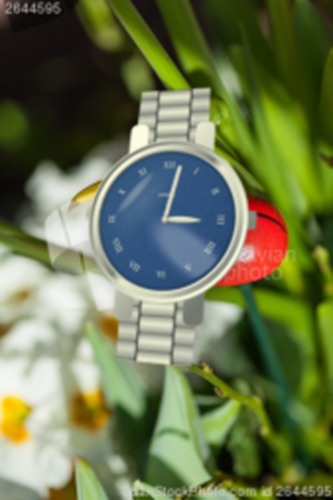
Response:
3.02
